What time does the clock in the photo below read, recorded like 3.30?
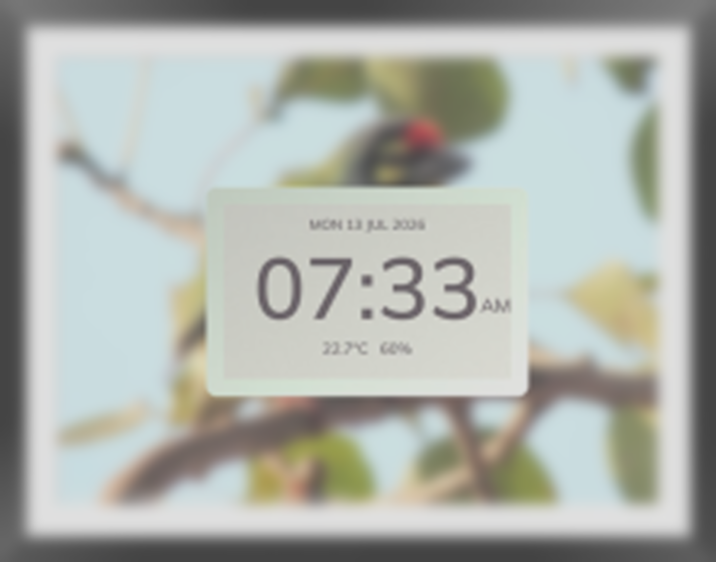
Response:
7.33
